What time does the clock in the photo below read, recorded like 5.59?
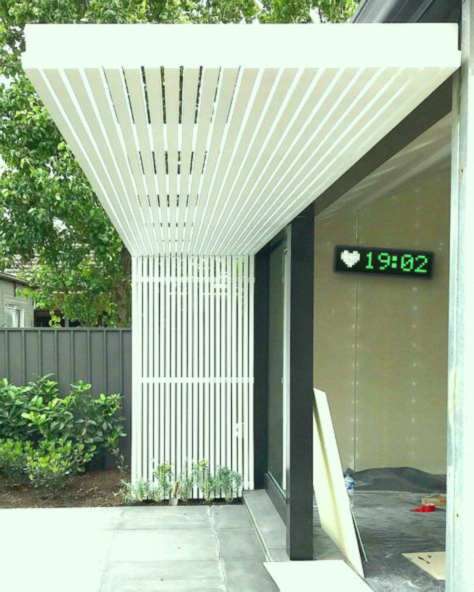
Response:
19.02
